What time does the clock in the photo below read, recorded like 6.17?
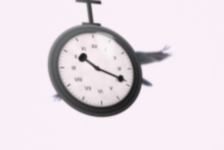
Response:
10.19
